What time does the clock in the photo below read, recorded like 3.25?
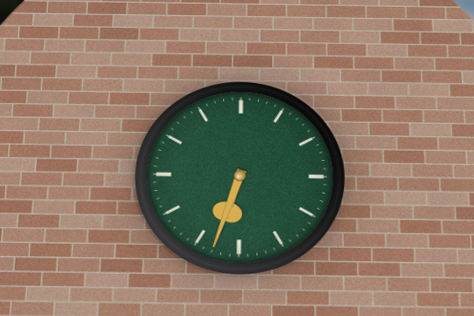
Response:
6.33
